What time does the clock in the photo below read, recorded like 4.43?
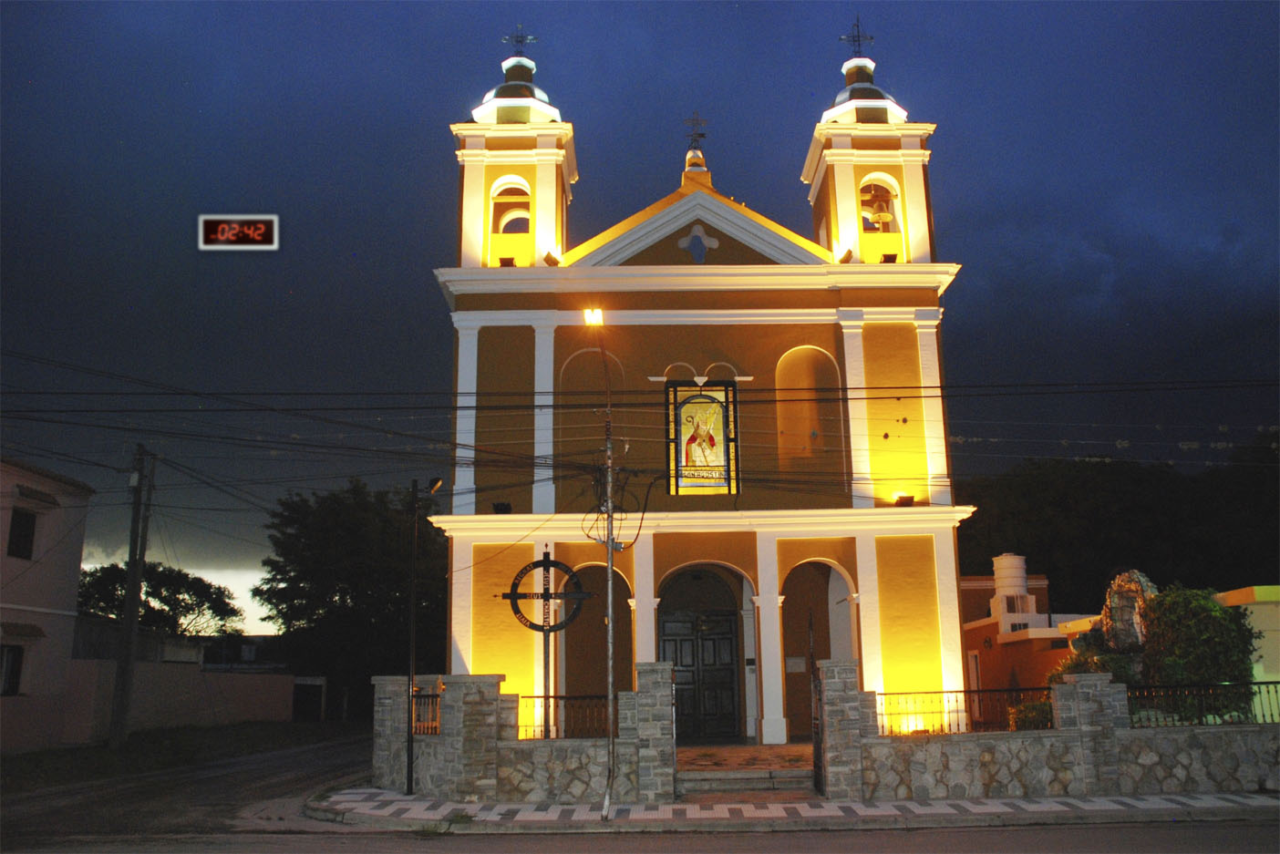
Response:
2.42
